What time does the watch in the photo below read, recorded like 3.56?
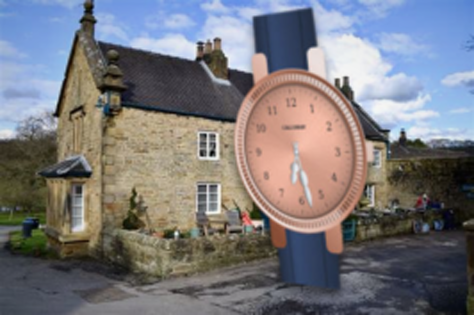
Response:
6.28
